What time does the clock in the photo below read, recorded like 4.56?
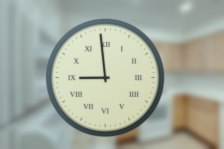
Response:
8.59
